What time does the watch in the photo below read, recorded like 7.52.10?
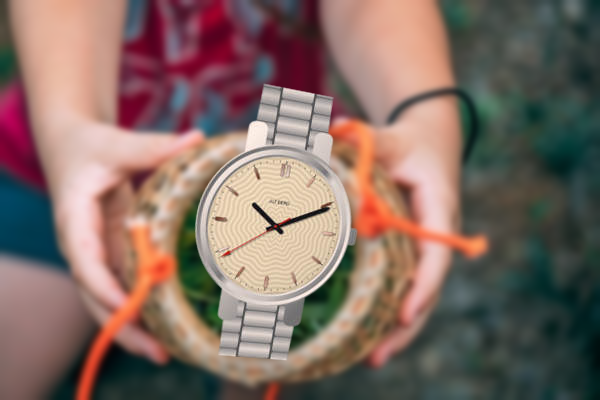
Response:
10.10.39
